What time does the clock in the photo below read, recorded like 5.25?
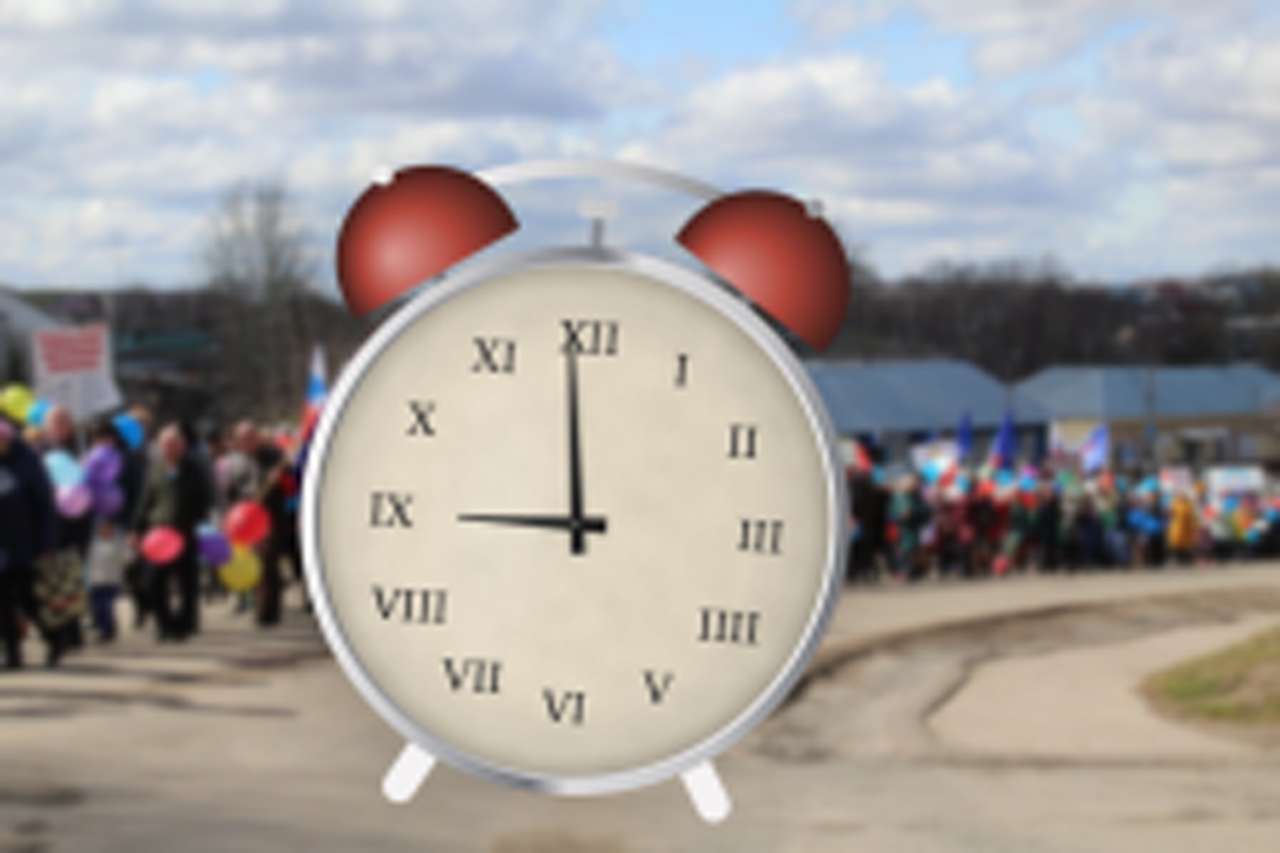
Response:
8.59
